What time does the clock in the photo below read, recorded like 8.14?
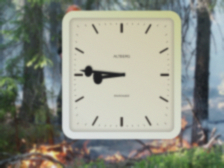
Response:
8.46
